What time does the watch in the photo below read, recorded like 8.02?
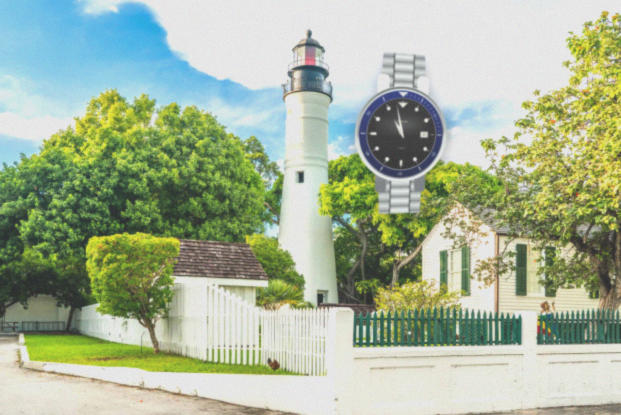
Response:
10.58
